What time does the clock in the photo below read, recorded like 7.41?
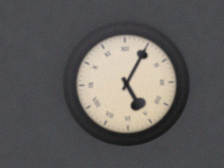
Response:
5.05
